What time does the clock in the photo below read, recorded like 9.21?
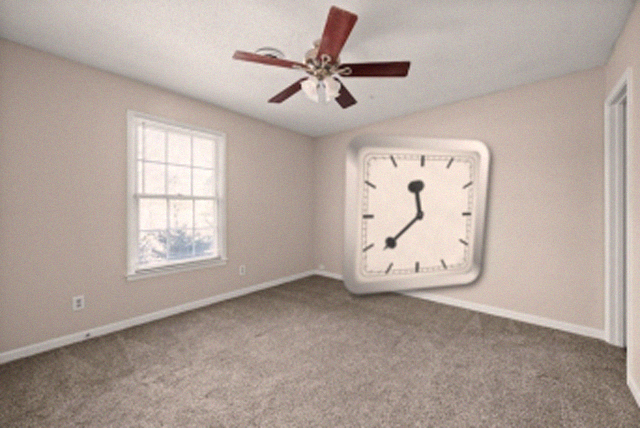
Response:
11.38
